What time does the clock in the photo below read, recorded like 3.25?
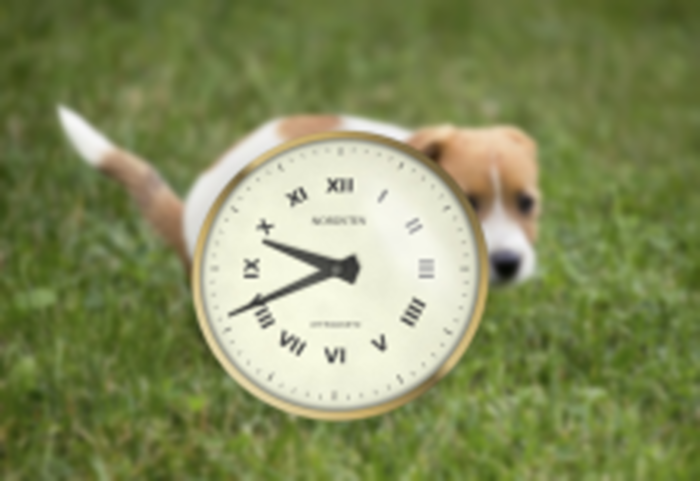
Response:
9.41
